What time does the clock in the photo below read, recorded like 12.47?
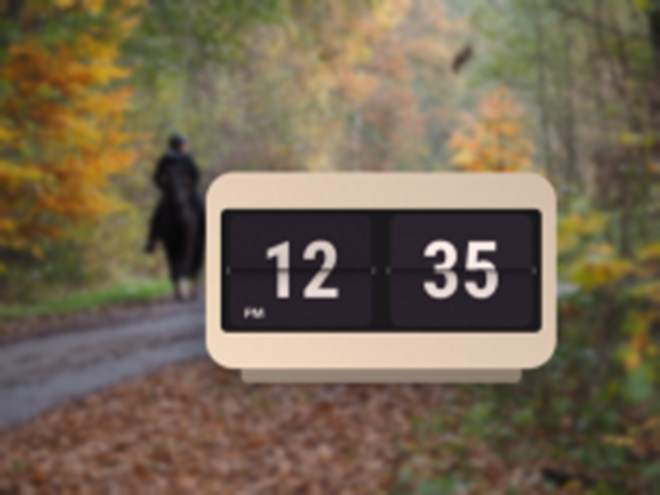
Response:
12.35
